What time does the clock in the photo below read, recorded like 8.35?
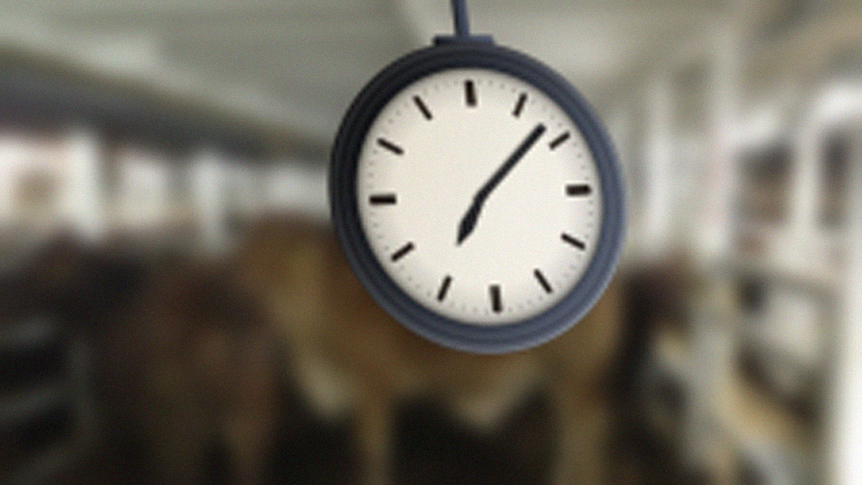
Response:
7.08
